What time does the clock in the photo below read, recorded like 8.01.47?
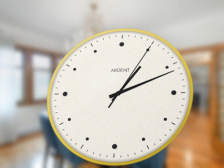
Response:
1.11.05
